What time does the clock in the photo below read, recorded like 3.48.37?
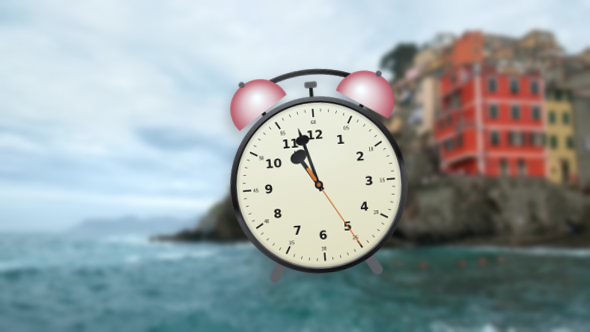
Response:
10.57.25
